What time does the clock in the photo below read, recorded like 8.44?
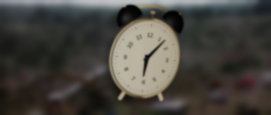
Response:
6.07
